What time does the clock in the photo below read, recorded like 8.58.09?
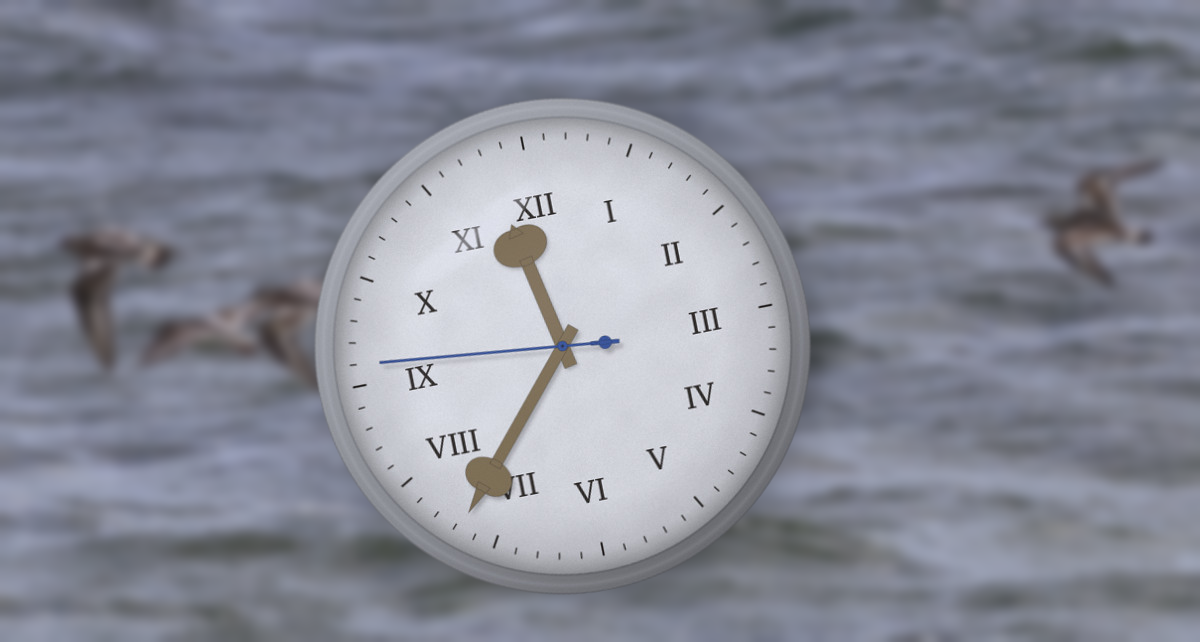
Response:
11.36.46
